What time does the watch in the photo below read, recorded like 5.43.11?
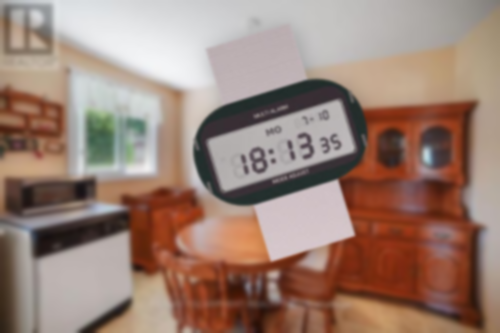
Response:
18.13.35
